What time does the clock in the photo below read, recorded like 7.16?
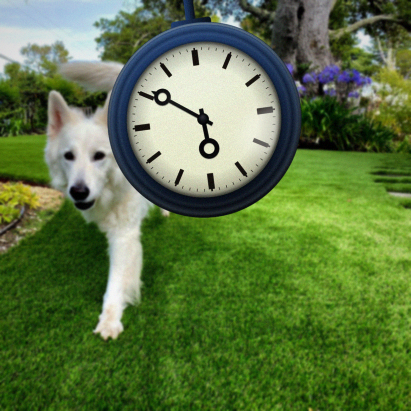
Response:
5.51
